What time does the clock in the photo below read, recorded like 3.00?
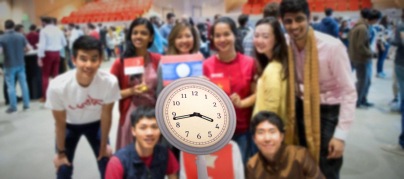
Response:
3.43
